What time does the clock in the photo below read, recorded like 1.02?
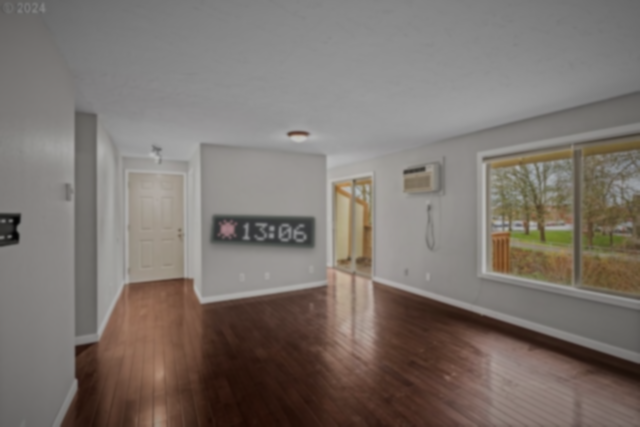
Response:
13.06
